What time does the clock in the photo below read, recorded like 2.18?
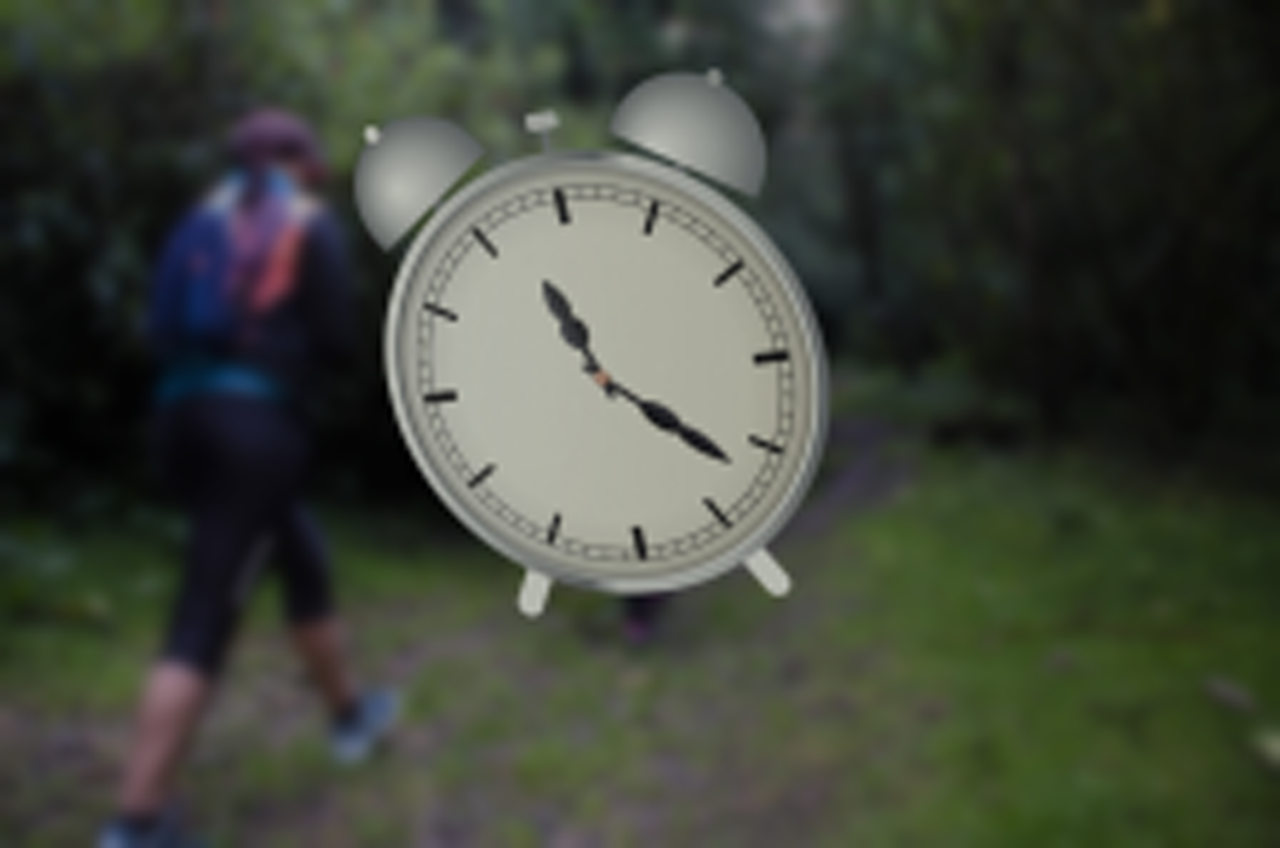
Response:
11.22
